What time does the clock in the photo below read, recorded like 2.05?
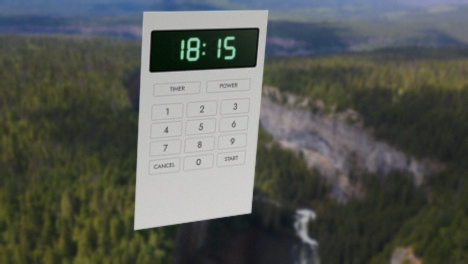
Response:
18.15
